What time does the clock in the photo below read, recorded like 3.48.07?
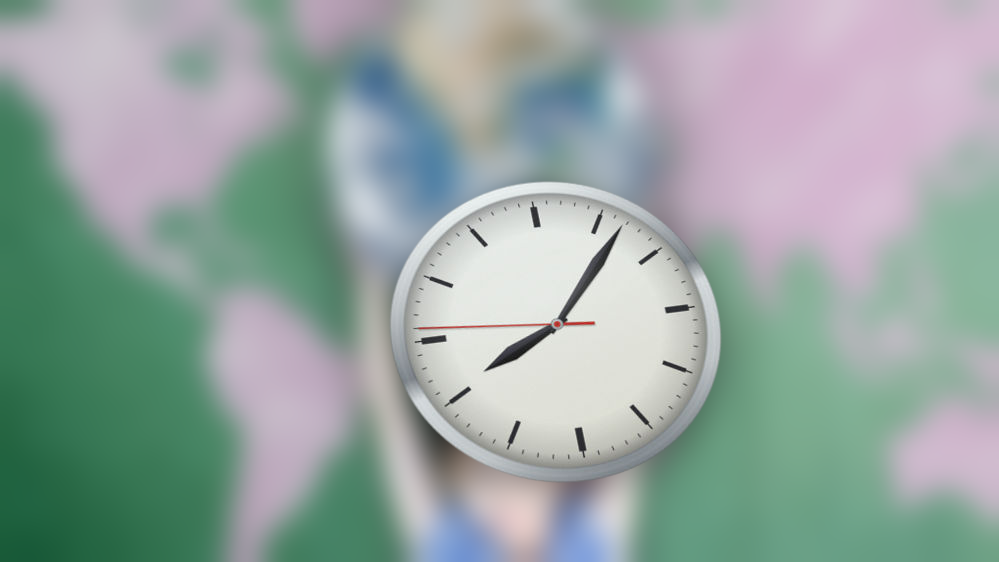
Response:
8.06.46
